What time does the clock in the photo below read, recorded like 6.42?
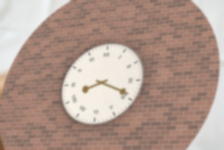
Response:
8.19
